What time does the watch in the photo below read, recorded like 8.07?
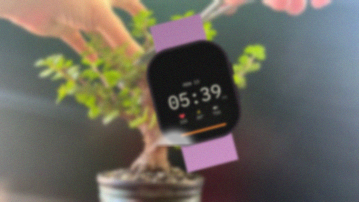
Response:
5.39
